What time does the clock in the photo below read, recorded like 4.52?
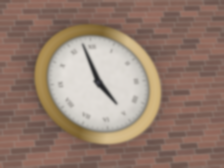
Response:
4.58
